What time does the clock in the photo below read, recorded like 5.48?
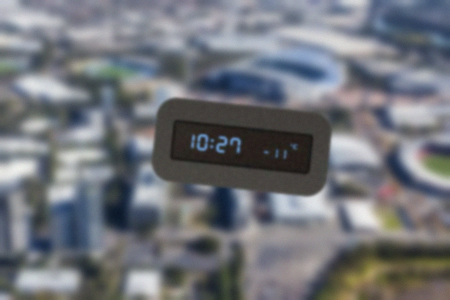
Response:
10.27
